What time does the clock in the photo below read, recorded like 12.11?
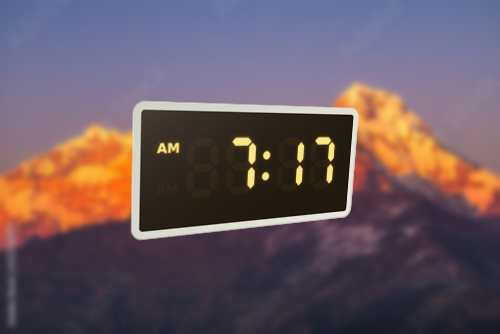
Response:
7.17
